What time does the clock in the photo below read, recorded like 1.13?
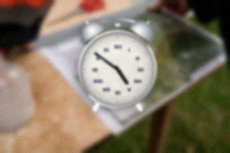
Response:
4.51
